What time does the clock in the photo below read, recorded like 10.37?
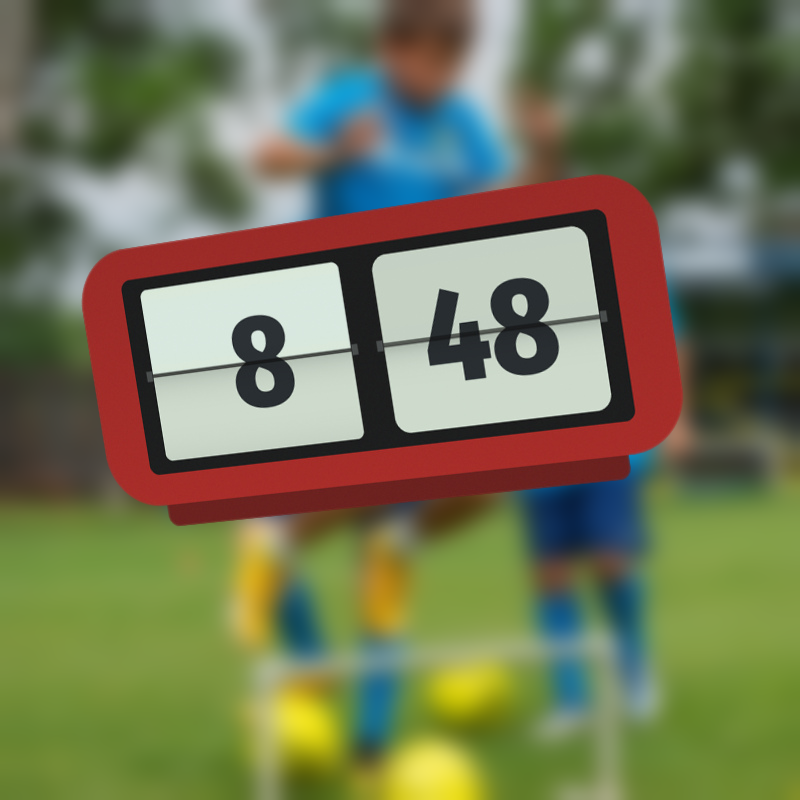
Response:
8.48
